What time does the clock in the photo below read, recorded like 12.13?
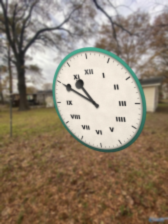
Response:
10.50
